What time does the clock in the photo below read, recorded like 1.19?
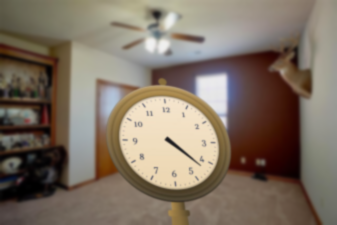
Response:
4.22
